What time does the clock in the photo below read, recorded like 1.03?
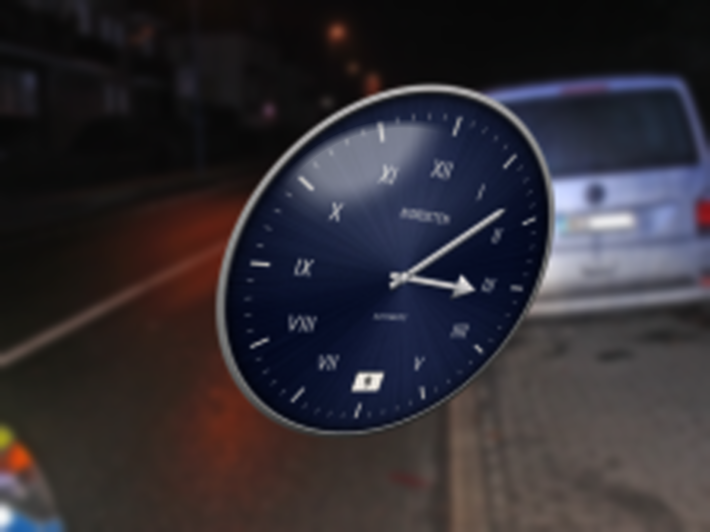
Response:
3.08
